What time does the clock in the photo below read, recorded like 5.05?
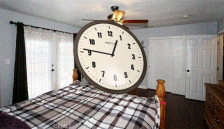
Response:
12.46
